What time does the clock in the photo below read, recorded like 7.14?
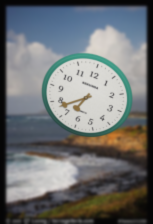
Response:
6.38
